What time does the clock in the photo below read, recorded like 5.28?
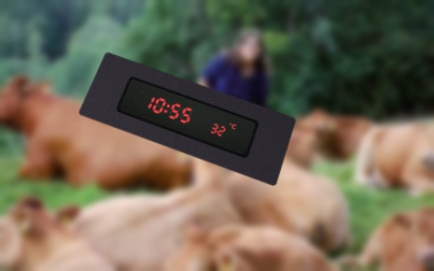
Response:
10.55
